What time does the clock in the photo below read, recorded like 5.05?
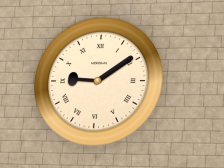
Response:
9.09
